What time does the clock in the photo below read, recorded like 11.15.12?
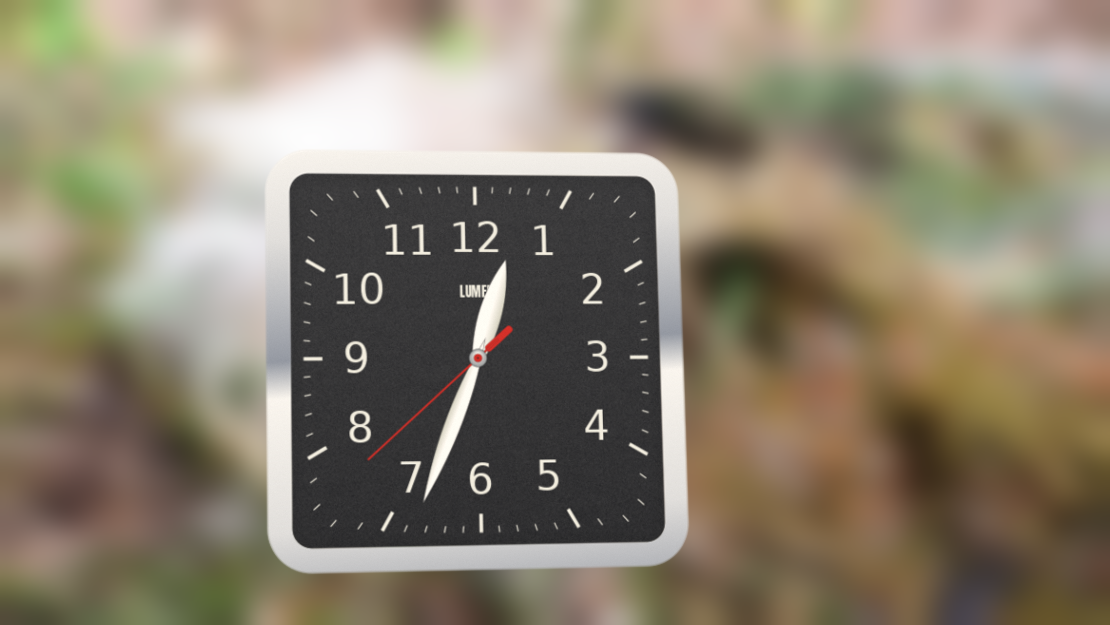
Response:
12.33.38
